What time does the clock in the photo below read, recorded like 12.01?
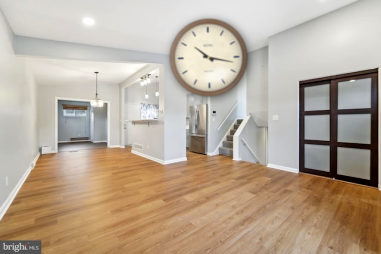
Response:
10.17
